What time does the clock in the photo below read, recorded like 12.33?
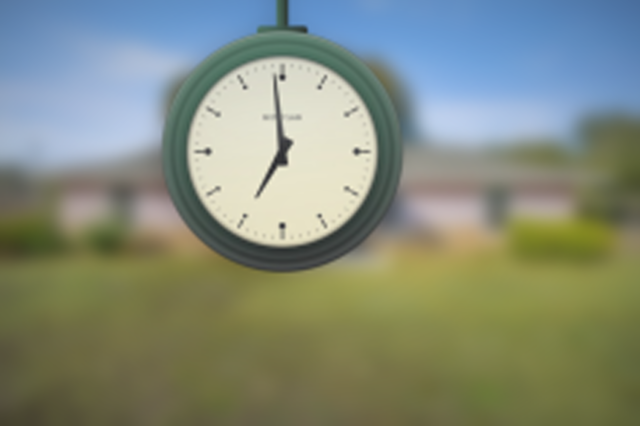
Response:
6.59
